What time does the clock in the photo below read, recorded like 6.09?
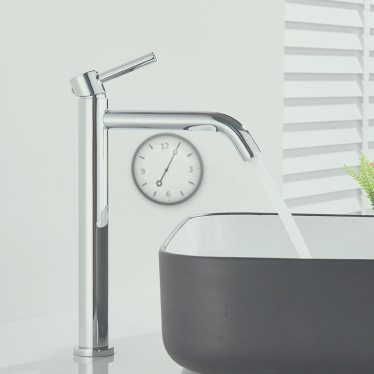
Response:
7.05
